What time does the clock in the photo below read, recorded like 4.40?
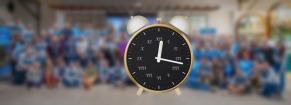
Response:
12.17
